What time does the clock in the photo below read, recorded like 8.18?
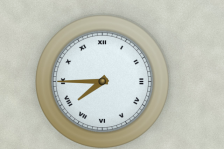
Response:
7.45
